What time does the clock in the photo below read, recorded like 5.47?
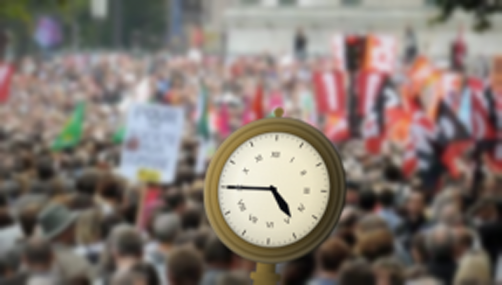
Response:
4.45
